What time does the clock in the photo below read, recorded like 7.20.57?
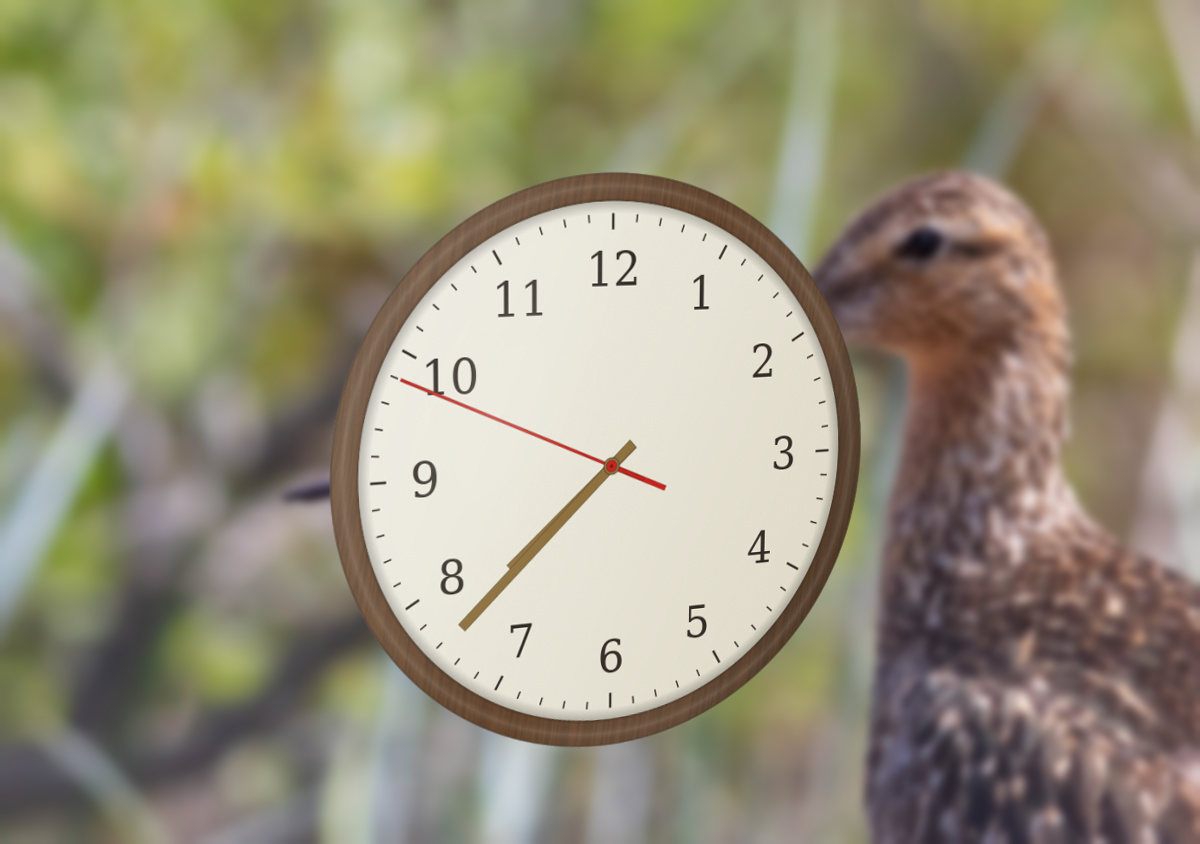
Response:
7.37.49
